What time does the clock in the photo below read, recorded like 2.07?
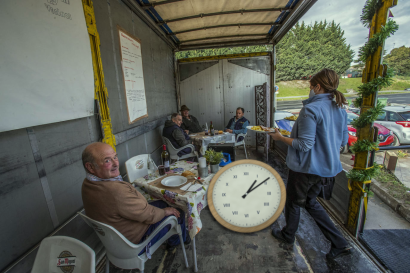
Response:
1.09
